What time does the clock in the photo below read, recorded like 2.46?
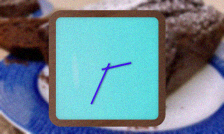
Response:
2.34
